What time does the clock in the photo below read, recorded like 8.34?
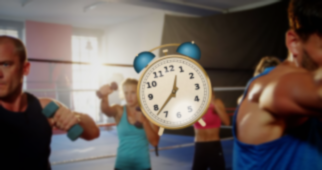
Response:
12.38
